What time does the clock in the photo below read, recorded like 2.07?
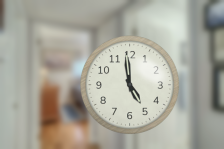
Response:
4.59
